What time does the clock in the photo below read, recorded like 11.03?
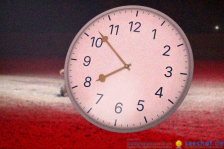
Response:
7.52
